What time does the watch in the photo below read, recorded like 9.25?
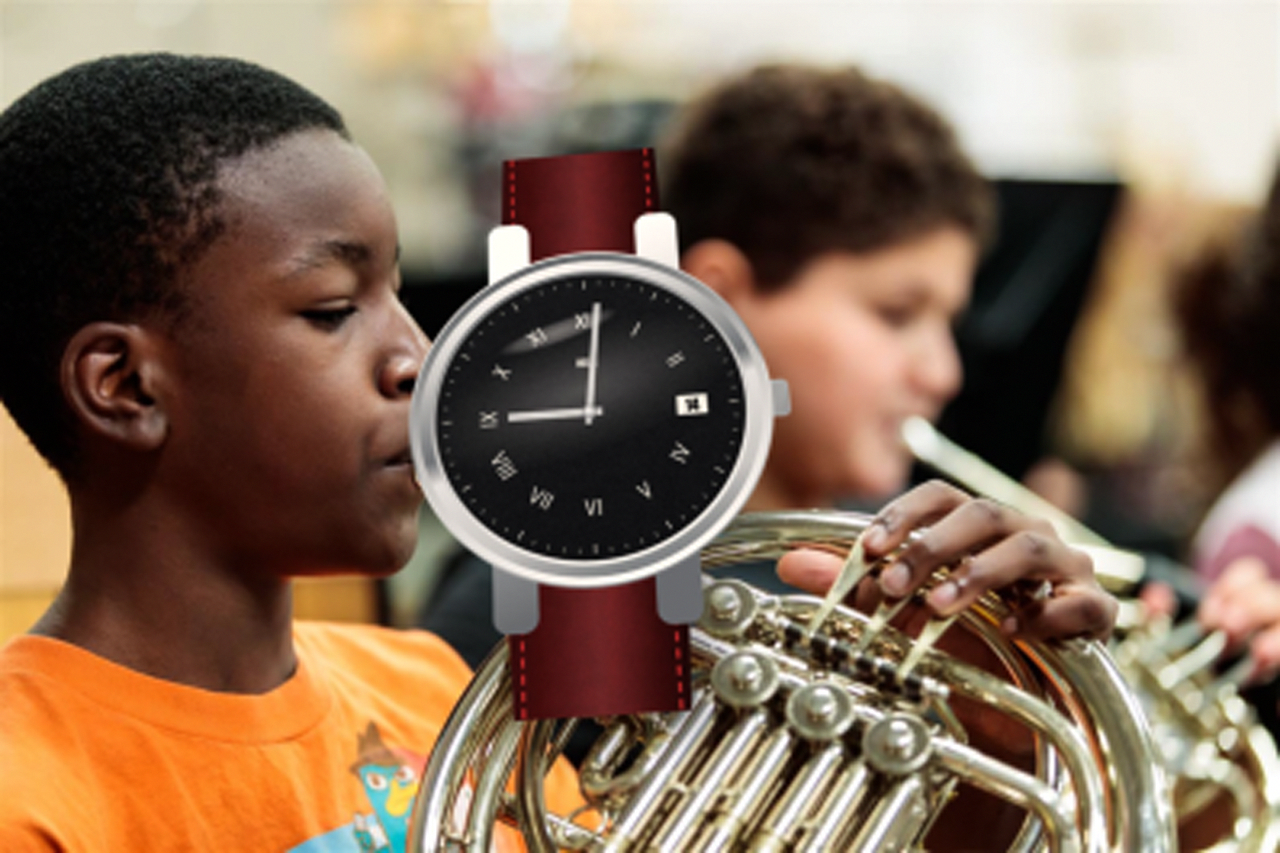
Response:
9.01
